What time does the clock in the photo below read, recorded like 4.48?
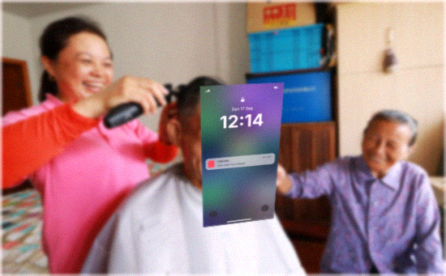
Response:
12.14
